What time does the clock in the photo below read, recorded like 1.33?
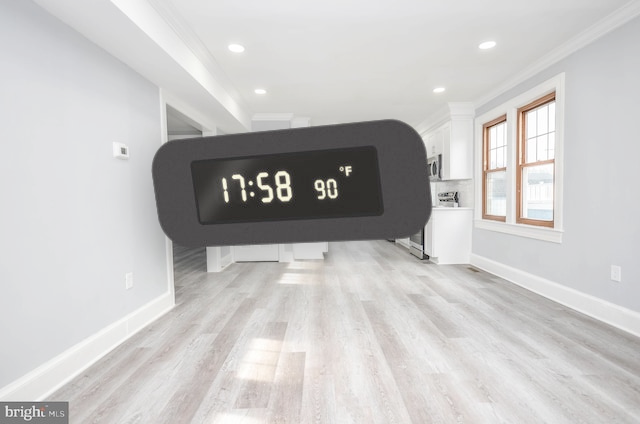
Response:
17.58
